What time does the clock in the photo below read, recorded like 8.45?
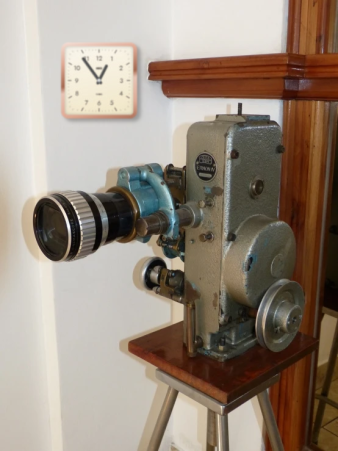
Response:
12.54
